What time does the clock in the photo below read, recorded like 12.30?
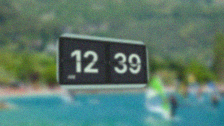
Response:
12.39
